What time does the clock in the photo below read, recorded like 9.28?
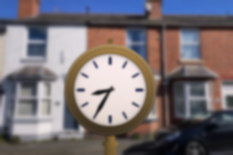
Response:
8.35
